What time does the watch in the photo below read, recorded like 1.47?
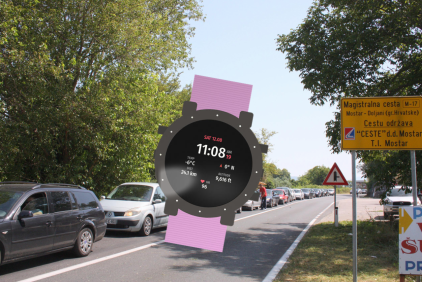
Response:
11.08
